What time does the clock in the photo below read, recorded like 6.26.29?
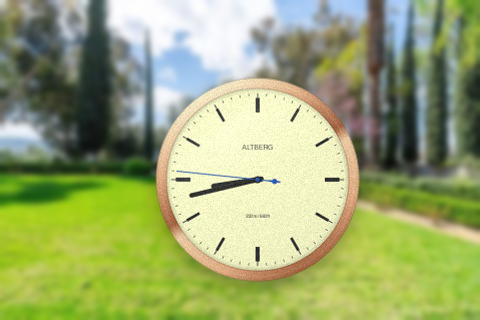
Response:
8.42.46
